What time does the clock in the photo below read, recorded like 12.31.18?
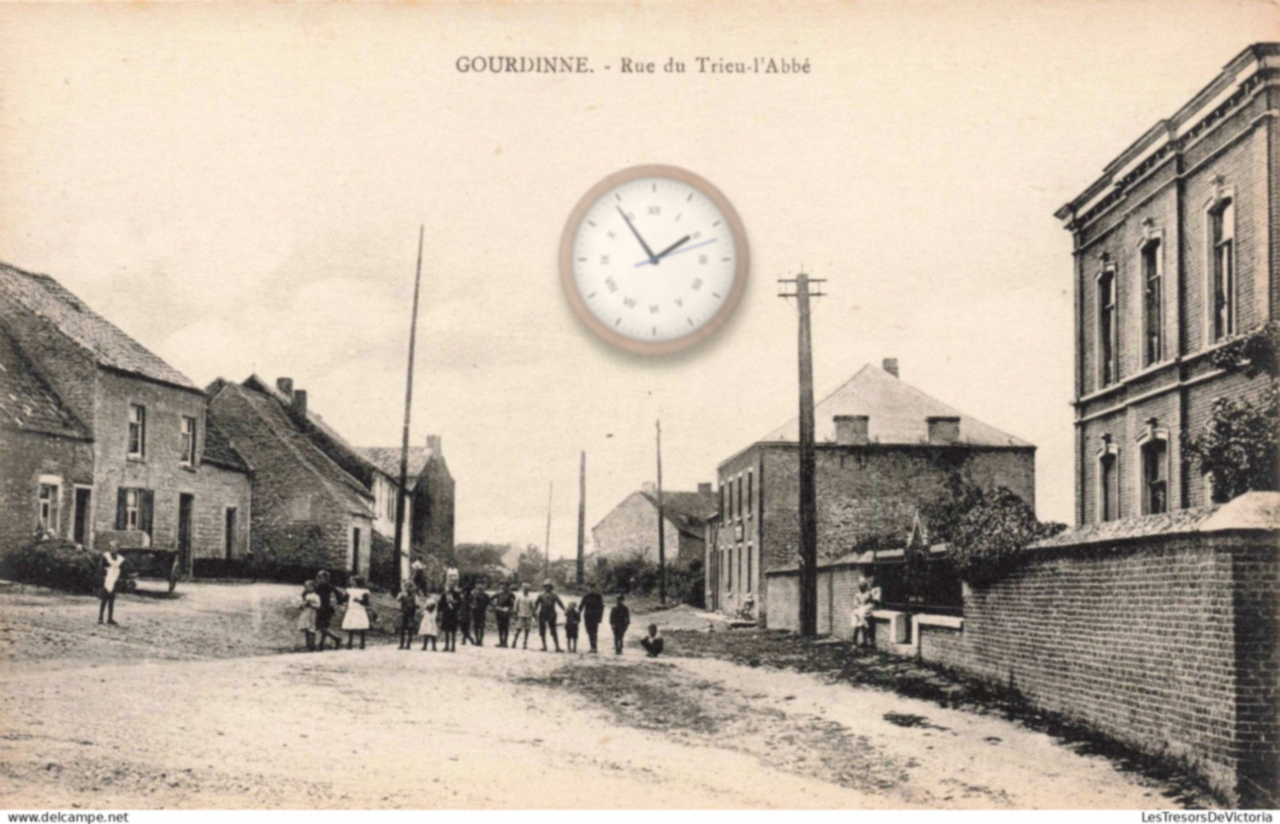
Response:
1.54.12
